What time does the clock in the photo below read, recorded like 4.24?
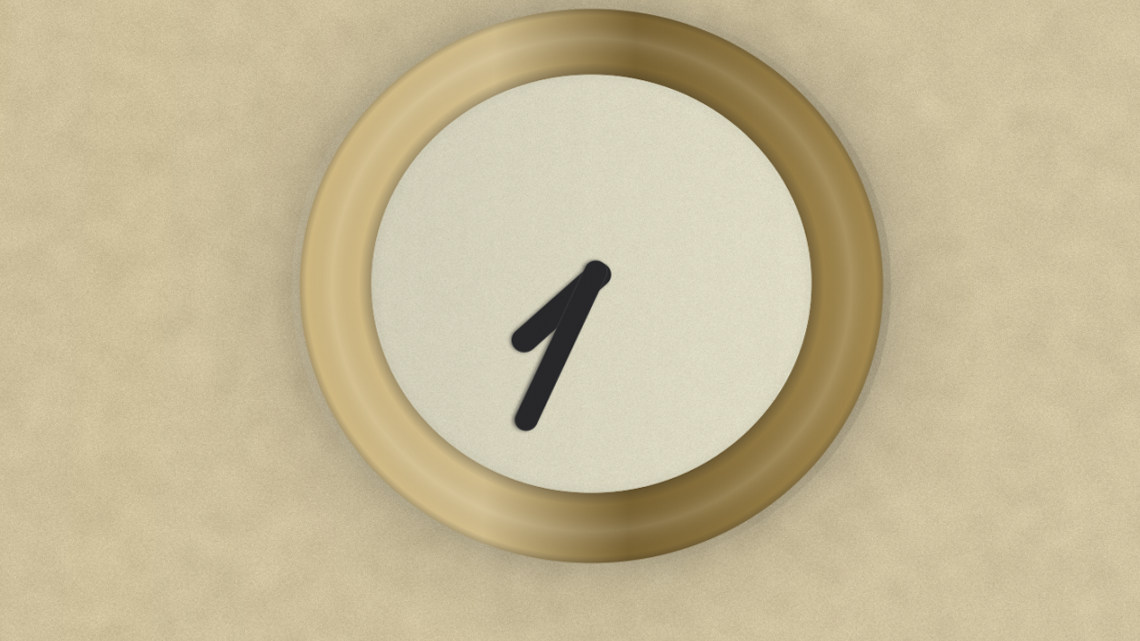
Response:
7.34
